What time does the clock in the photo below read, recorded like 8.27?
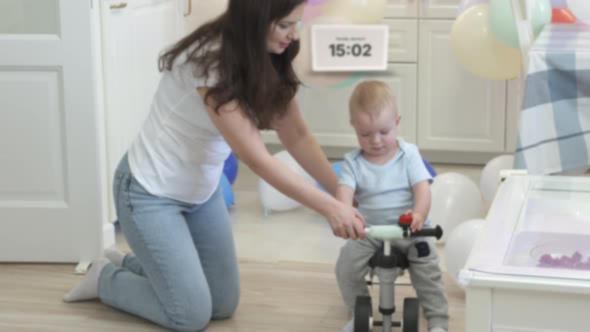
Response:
15.02
